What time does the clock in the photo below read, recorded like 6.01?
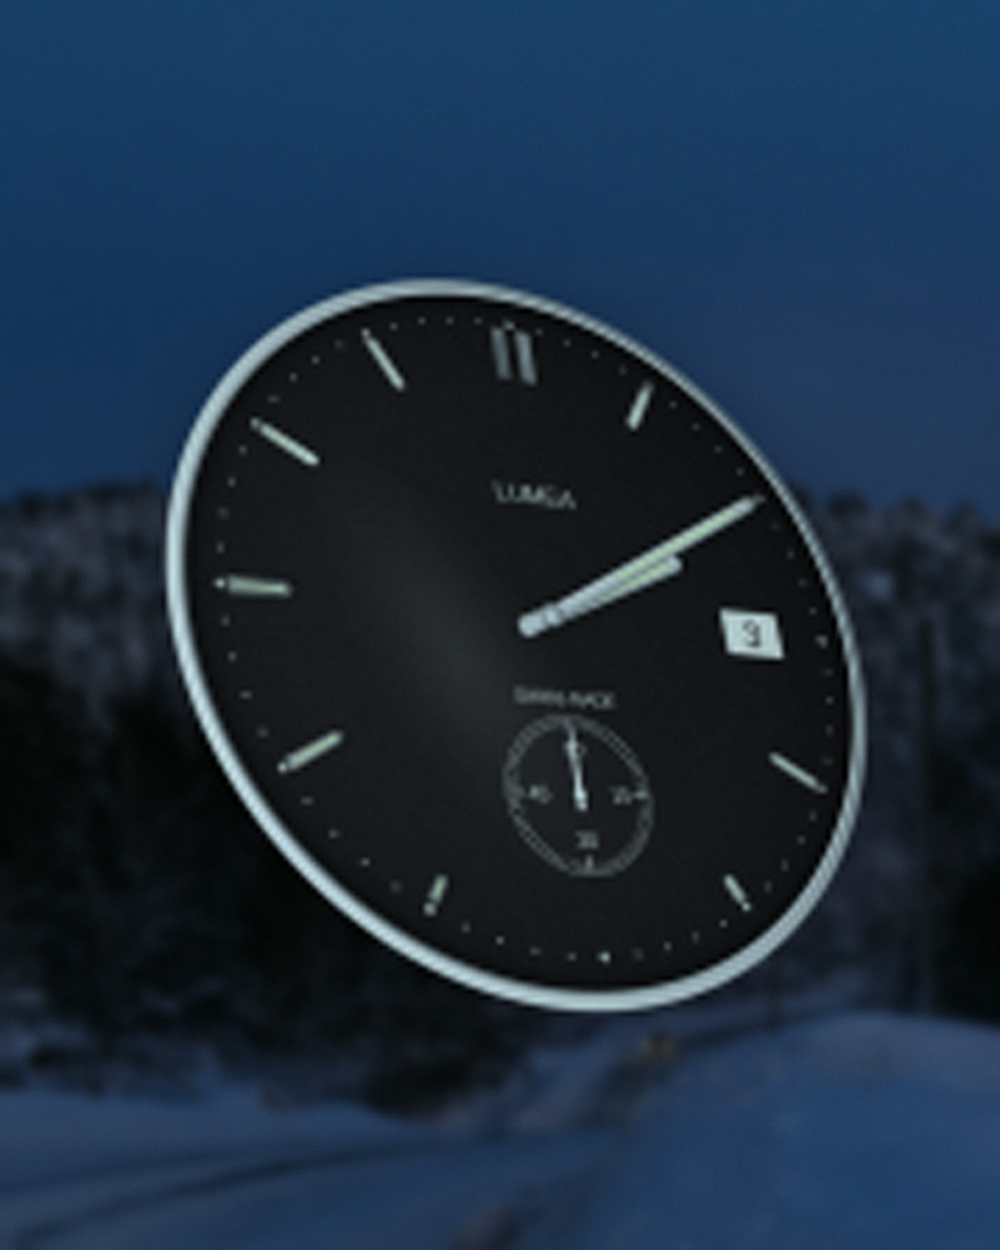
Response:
2.10
